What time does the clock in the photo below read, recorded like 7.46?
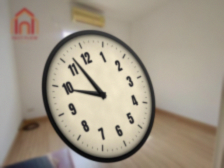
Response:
9.57
